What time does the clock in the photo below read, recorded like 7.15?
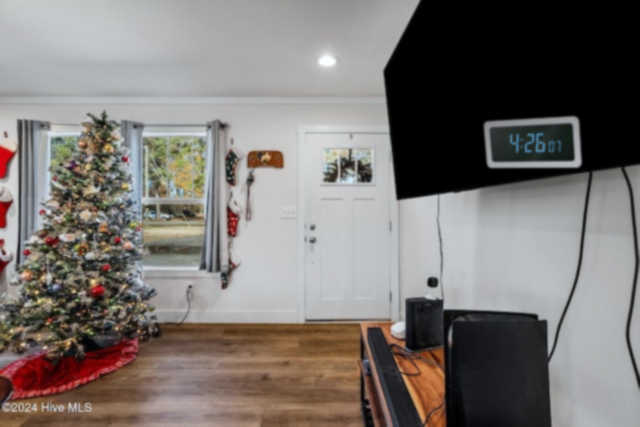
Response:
4.26
